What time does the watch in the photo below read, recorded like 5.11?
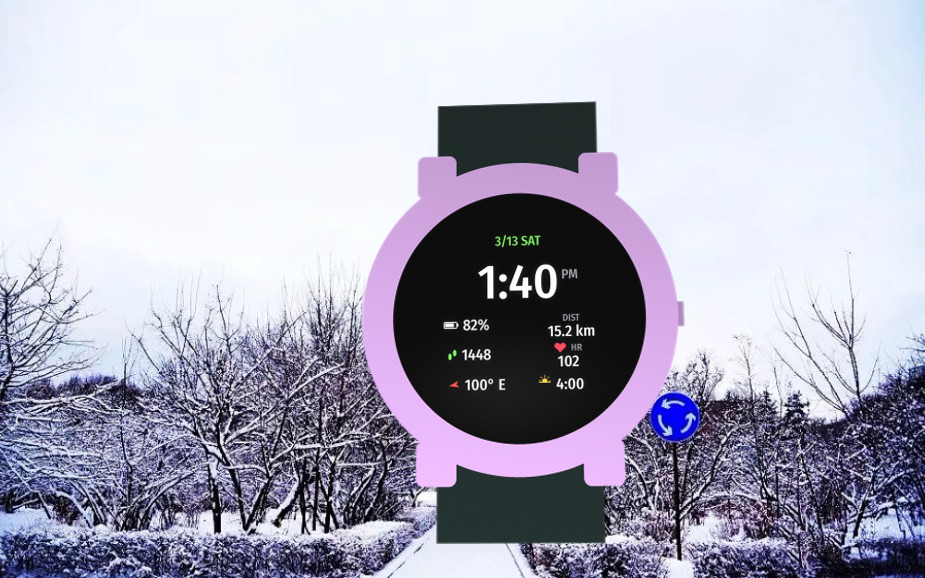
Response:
1.40
